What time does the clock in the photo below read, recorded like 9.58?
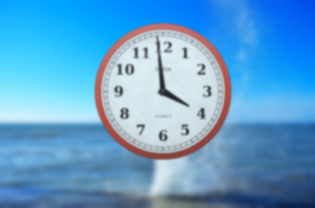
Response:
3.59
